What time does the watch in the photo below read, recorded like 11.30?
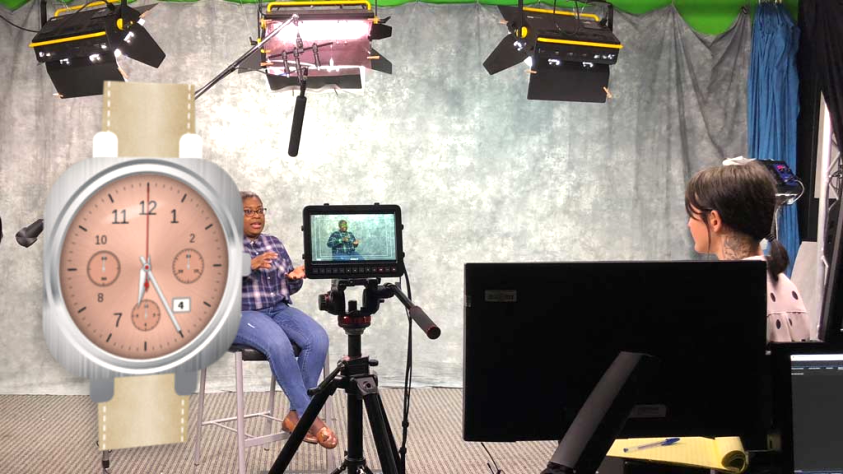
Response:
6.25
